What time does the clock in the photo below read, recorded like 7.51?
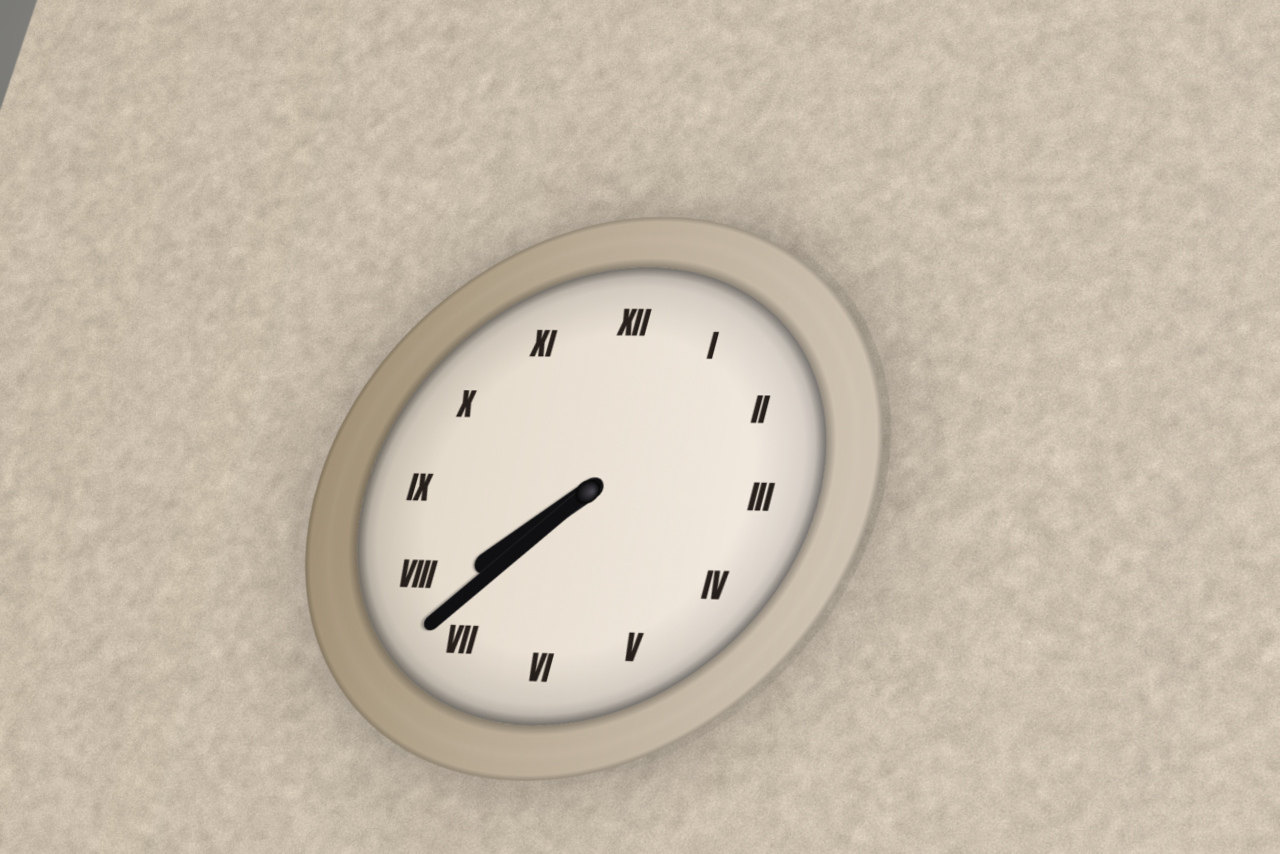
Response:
7.37
